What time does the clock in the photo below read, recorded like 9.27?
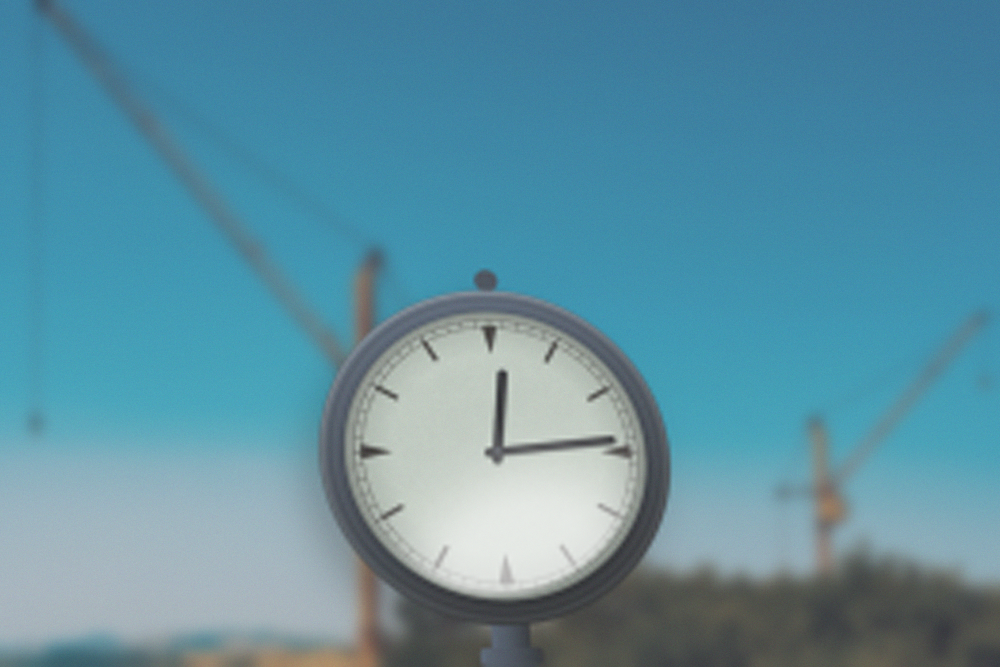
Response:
12.14
